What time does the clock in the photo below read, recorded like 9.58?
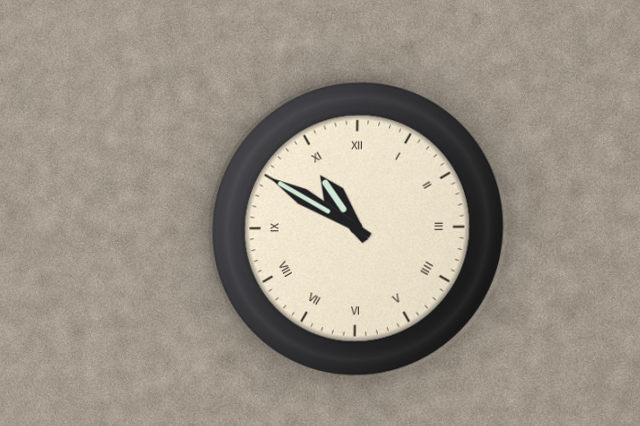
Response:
10.50
